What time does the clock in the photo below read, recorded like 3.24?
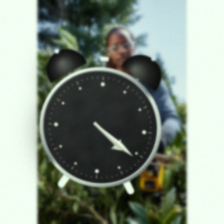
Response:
4.21
